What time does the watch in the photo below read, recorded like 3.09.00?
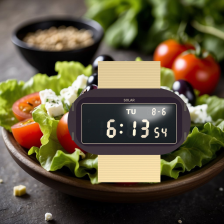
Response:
6.13.54
